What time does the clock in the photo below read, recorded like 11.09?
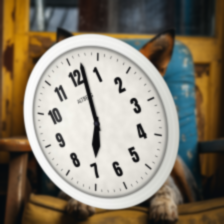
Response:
7.02
